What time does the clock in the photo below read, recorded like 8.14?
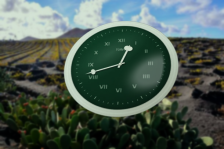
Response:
12.42
